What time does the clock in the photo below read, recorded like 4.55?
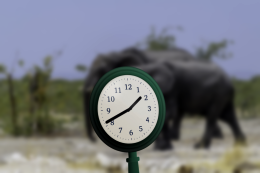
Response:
1.41
